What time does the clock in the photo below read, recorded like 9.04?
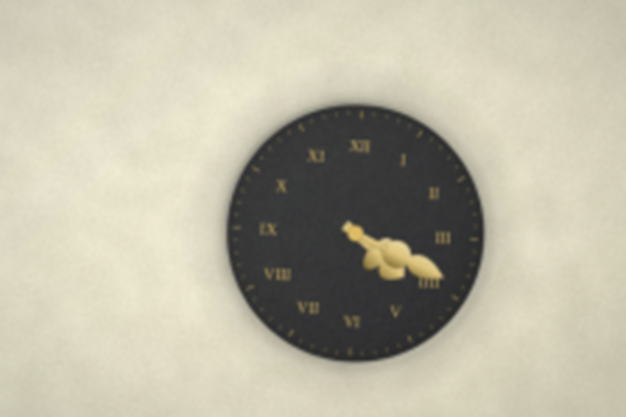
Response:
4.19
